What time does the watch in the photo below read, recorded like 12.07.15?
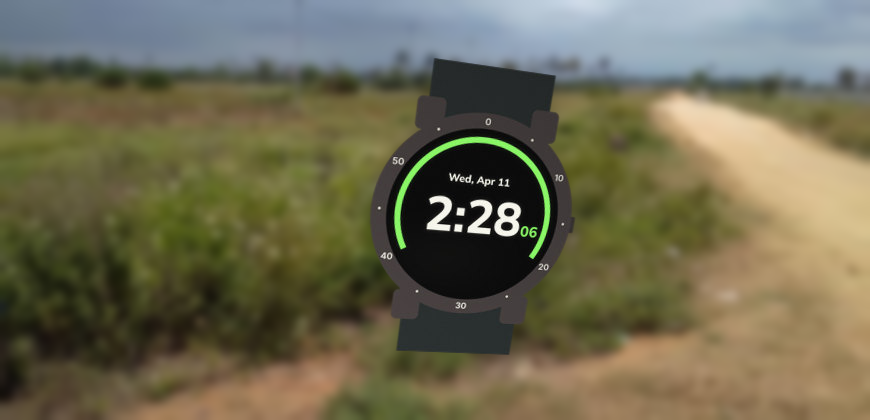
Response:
2.28.06
